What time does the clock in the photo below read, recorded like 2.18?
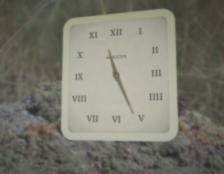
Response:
11.26
